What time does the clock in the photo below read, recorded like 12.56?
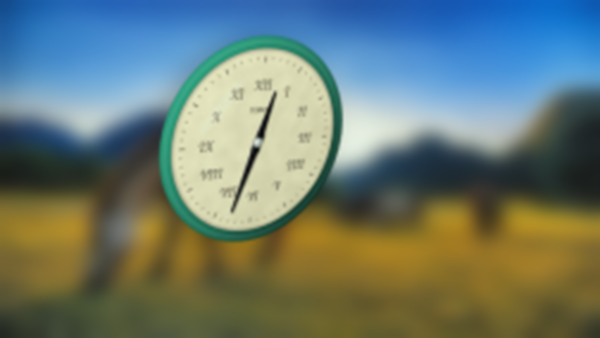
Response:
12.33
